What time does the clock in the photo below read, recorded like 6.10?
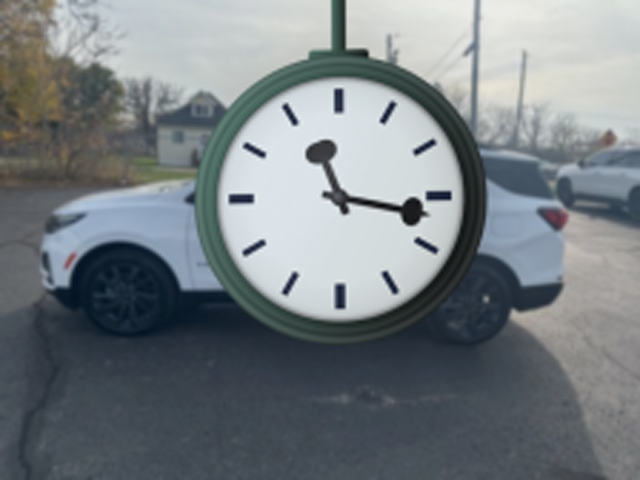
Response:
11.17
